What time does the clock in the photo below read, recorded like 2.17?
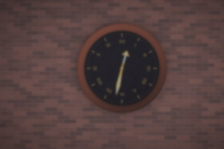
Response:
12.32
